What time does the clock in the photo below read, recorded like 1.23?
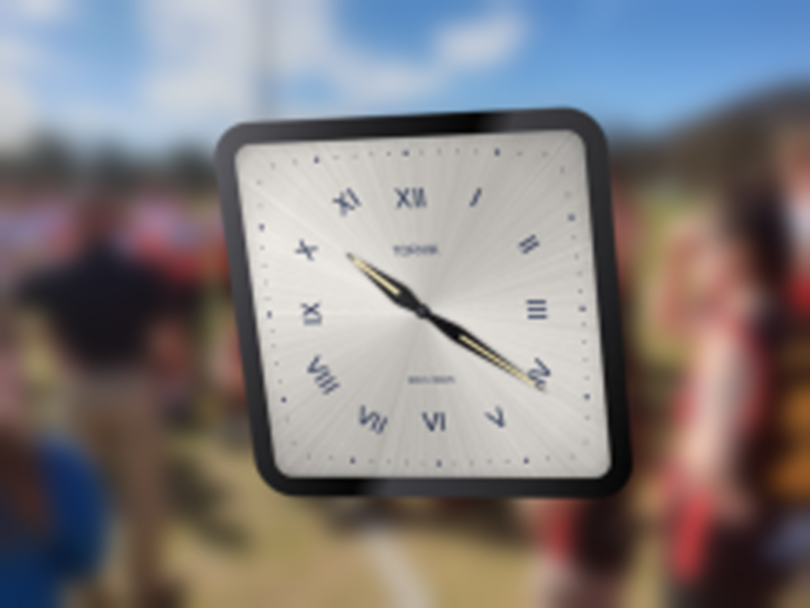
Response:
10.21
